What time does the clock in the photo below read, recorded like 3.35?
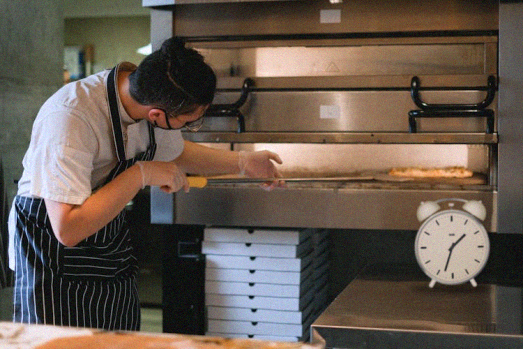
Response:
1.33
